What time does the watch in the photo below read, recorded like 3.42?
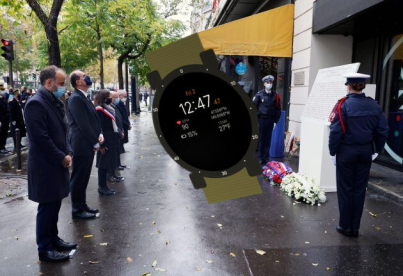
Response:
12.47
